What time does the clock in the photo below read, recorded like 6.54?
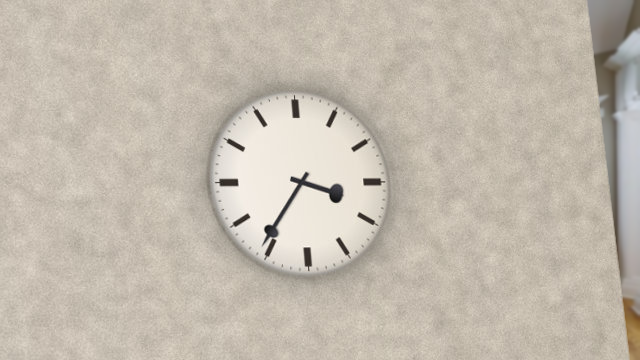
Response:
3.36
